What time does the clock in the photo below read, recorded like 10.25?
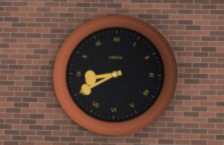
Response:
8.40
